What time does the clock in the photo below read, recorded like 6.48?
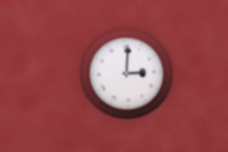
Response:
3.01
